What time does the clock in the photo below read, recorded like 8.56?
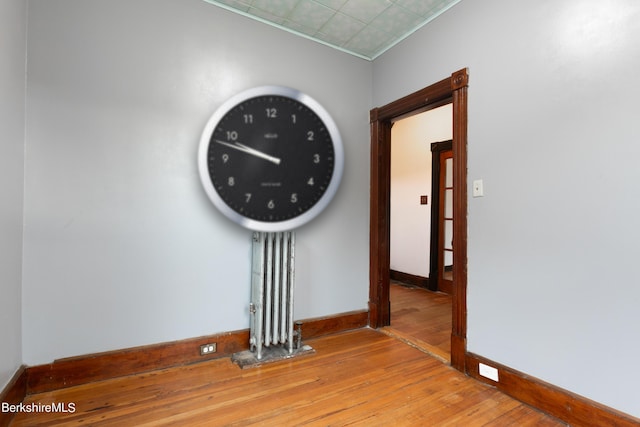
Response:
9.48
